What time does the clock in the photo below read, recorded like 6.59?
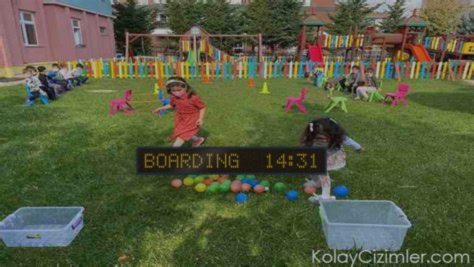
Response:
14.31
